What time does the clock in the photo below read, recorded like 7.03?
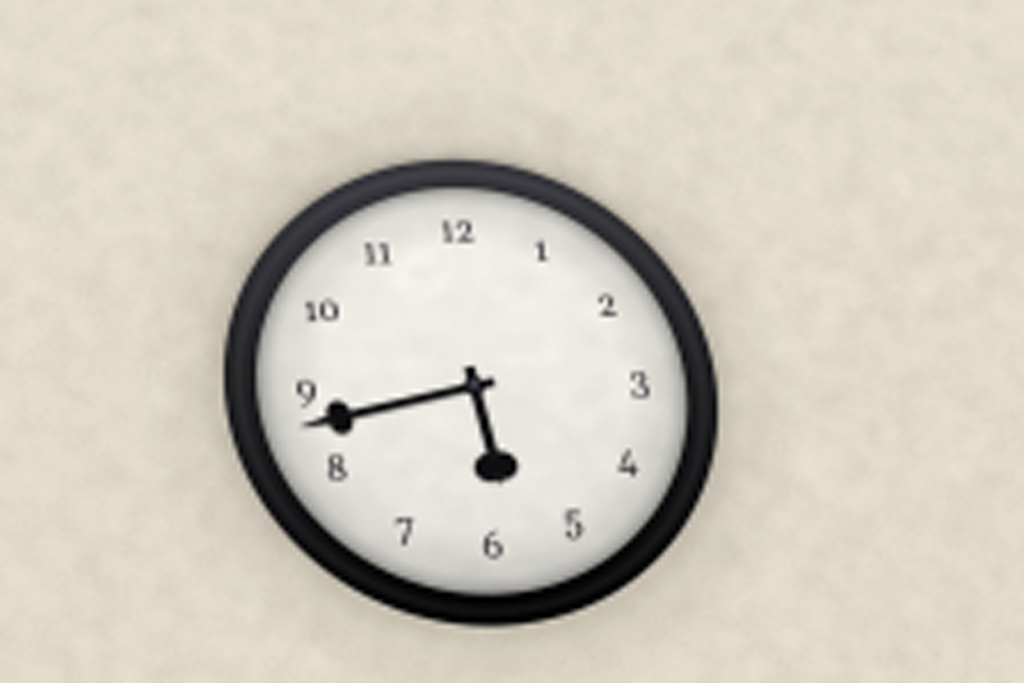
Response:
5.43
